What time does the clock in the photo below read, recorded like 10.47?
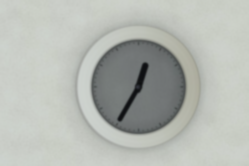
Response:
12.35
